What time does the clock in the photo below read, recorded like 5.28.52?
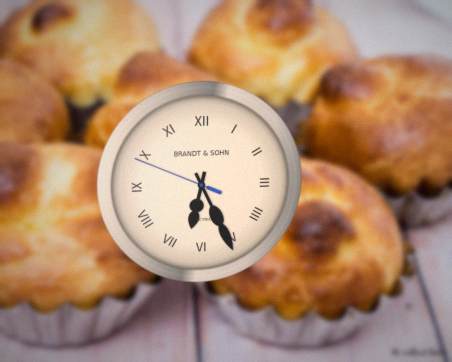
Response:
6.25.49
